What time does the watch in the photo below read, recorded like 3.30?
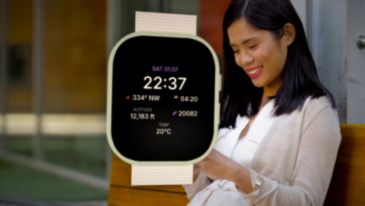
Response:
22.37
